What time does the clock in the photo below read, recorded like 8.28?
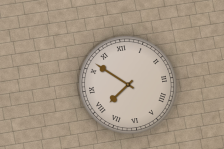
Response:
7.52
